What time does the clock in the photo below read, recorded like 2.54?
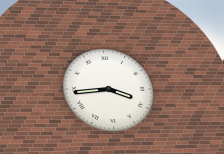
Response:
3.44
